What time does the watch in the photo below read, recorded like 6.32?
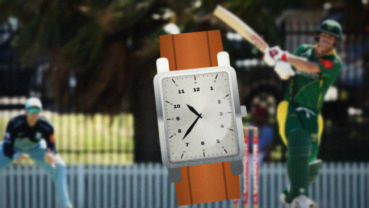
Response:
10.37
